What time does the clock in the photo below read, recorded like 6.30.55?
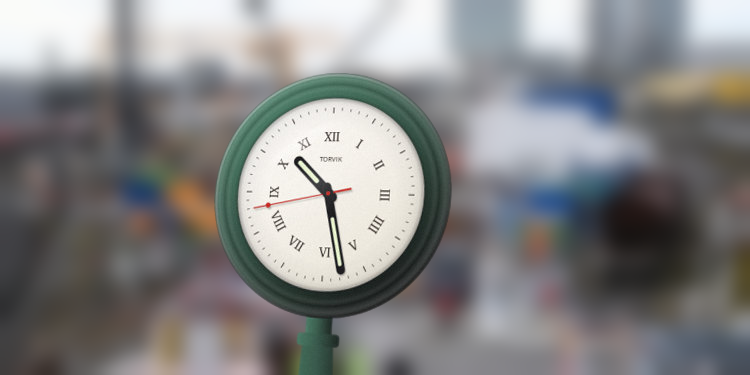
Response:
10.27.43
